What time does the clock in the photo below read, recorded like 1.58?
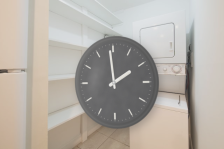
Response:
1.59
